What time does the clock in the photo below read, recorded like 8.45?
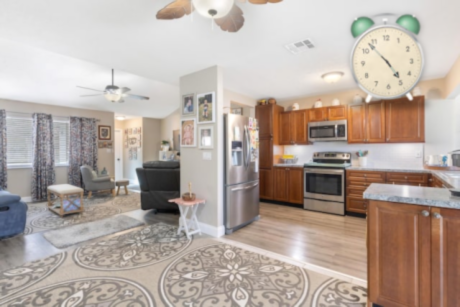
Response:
4.53
